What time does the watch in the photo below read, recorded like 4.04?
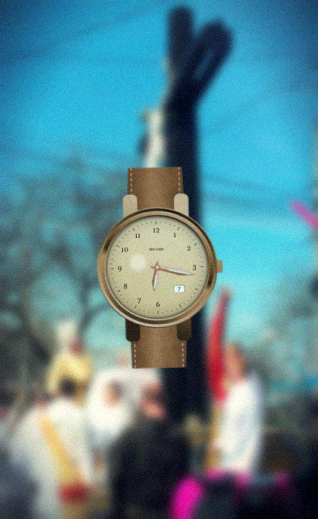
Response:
6.17
